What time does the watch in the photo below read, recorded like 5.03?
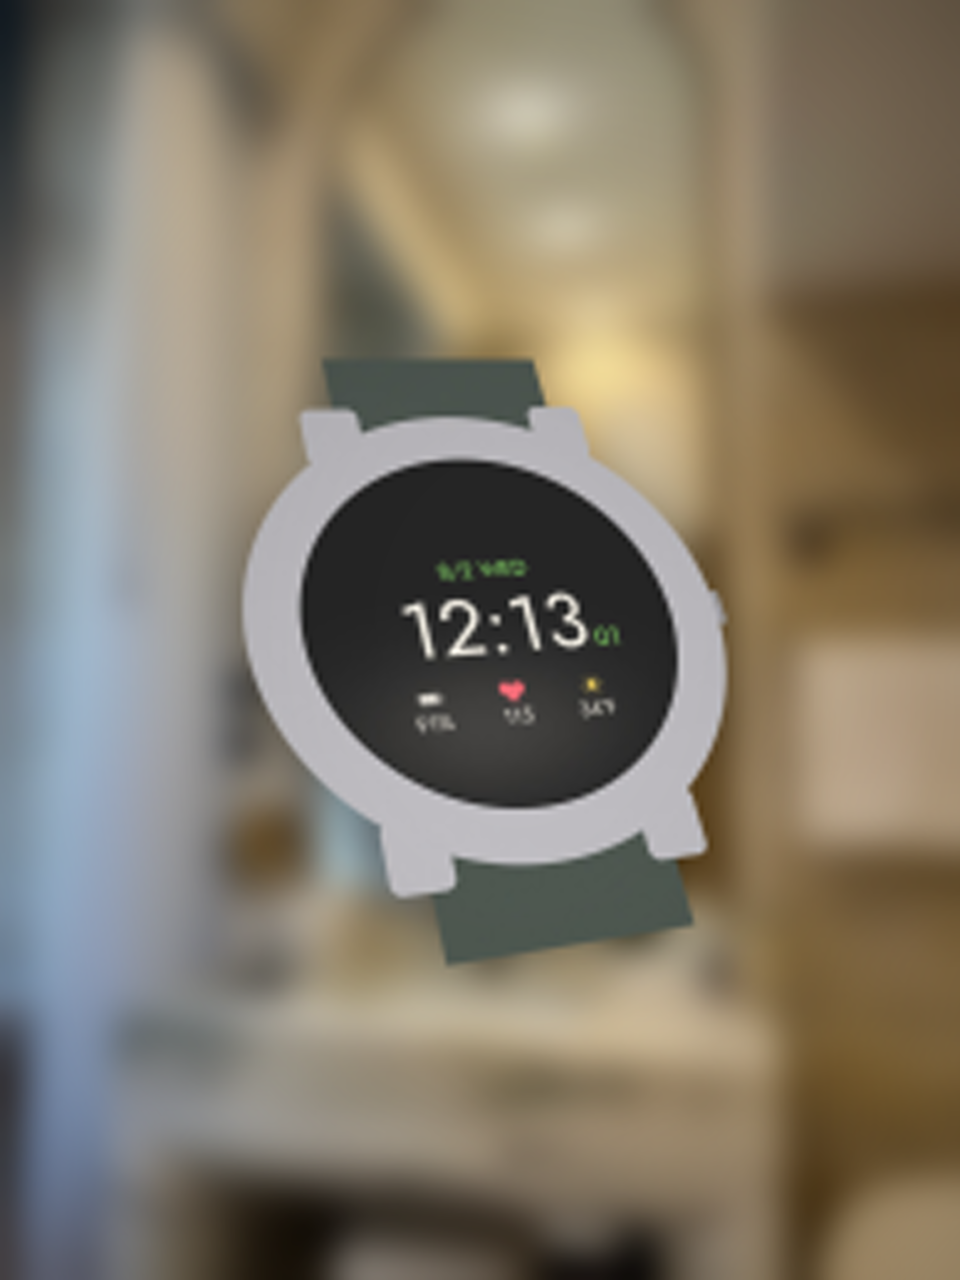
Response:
12.13
